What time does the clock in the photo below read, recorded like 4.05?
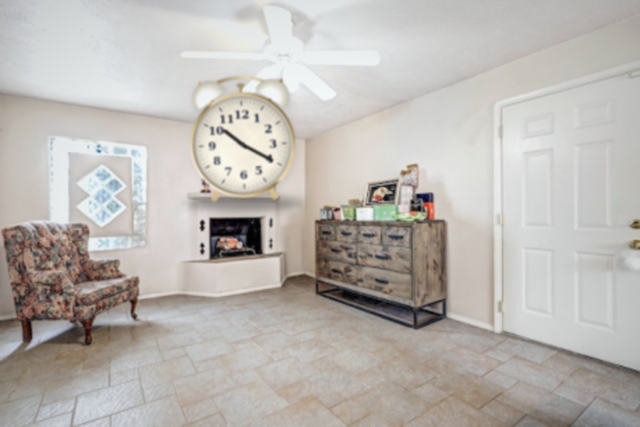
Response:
10.20
